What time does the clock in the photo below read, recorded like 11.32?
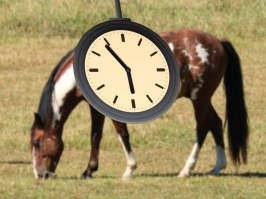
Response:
5.54
